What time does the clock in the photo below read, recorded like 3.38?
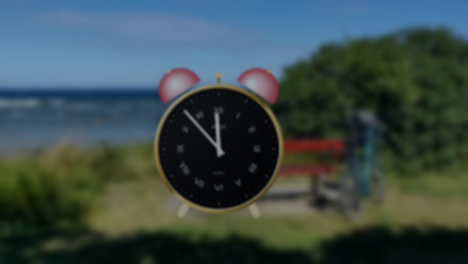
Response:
11.53
